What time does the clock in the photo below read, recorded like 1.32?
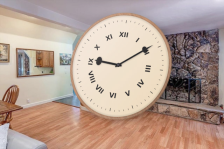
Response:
9.09
